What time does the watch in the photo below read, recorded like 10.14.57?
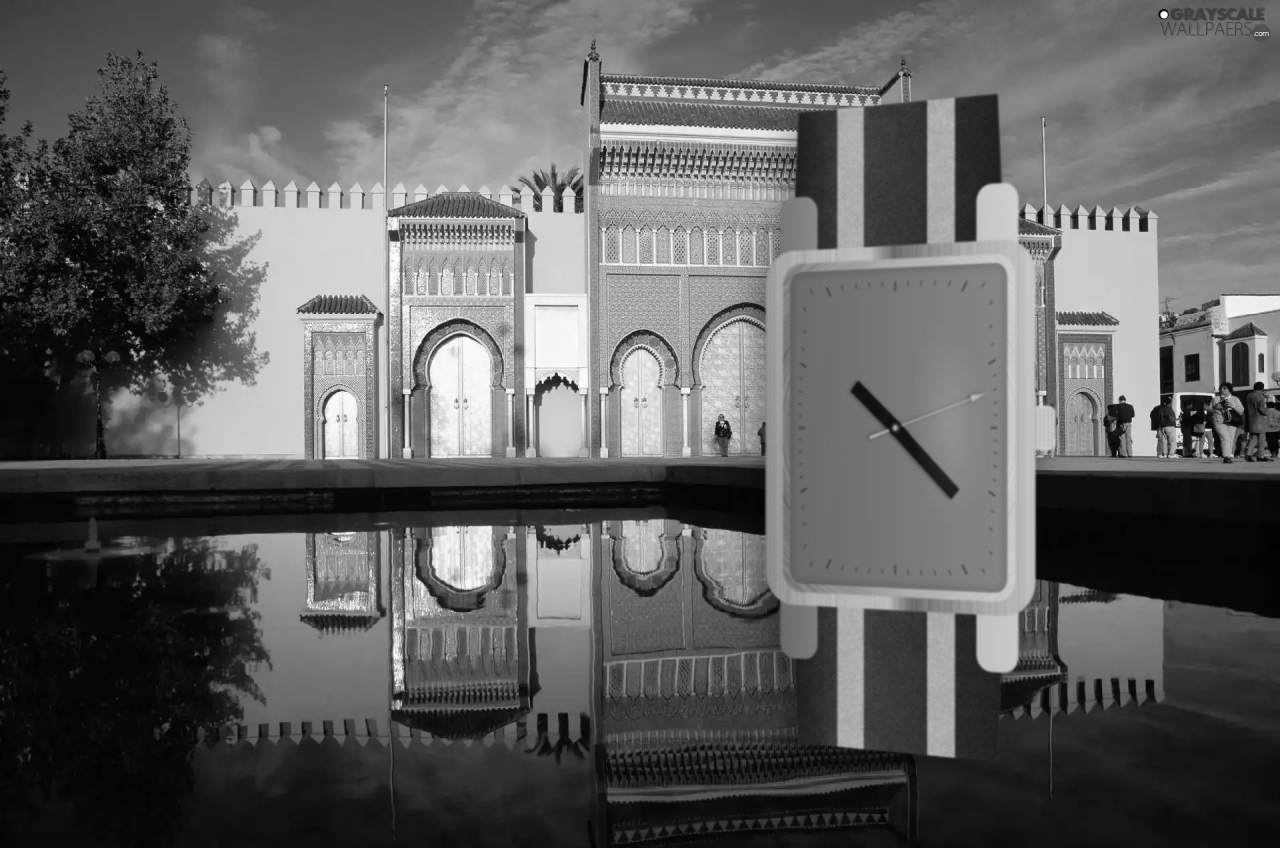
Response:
10.22.12
